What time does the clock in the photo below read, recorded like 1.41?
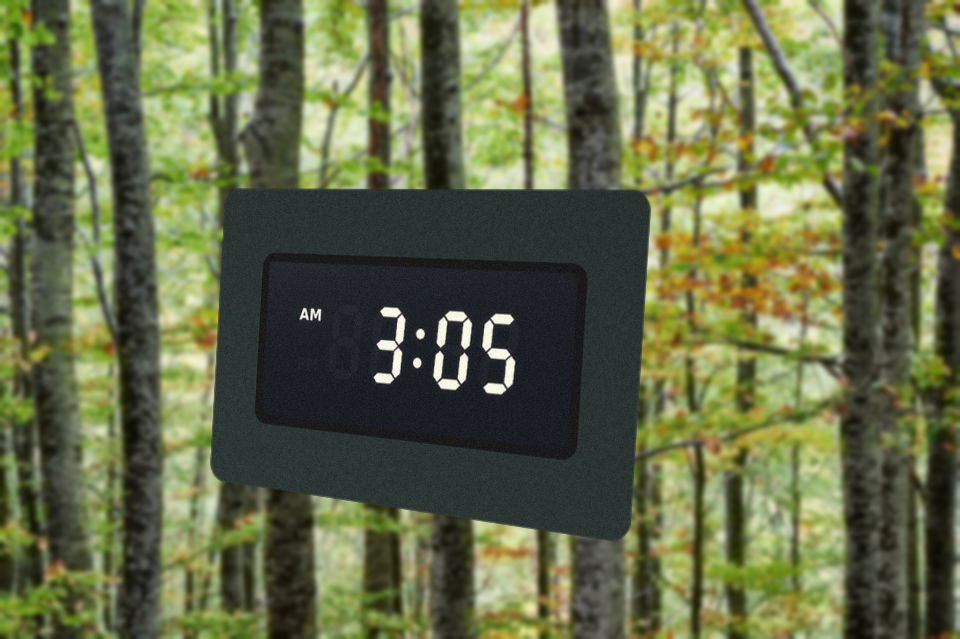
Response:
3.05
